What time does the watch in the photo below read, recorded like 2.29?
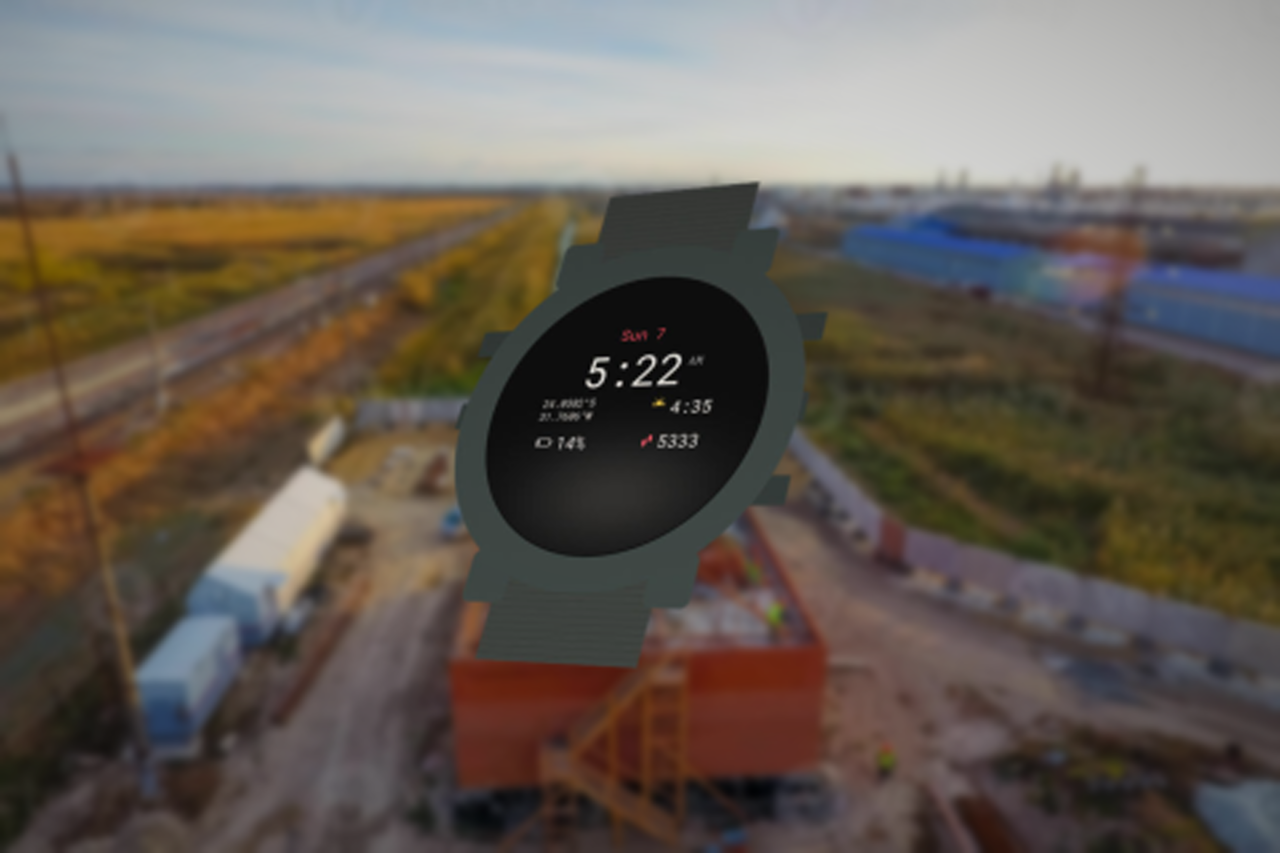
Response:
5.22
